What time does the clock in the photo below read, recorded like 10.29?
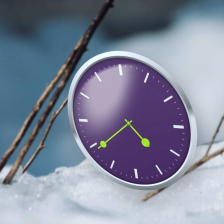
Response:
4.39
